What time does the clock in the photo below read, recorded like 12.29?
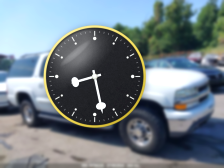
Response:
8.28
